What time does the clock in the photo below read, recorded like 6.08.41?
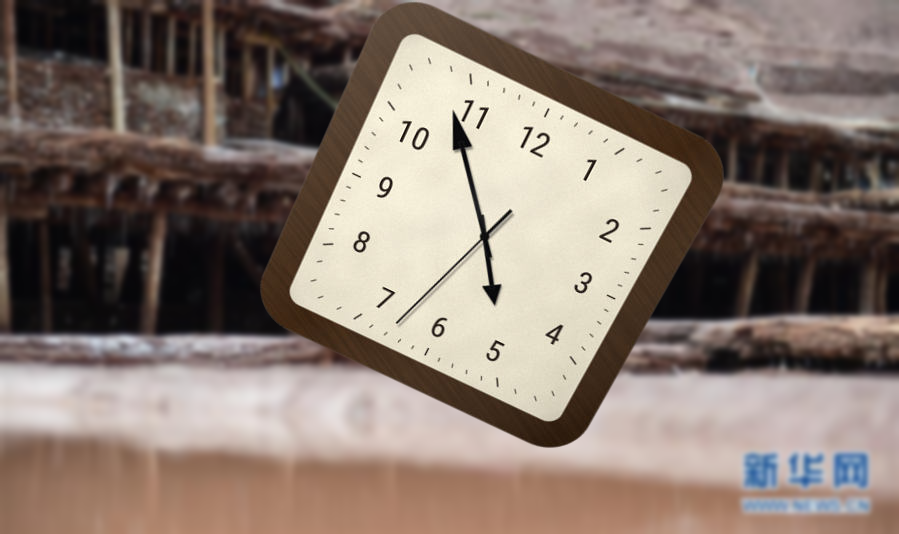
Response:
4.53.33
